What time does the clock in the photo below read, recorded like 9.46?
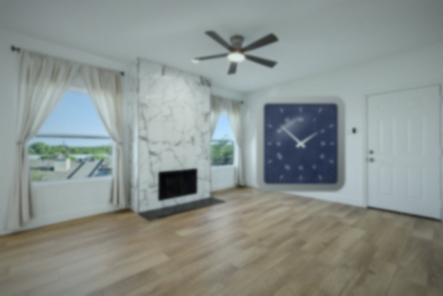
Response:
1.52
